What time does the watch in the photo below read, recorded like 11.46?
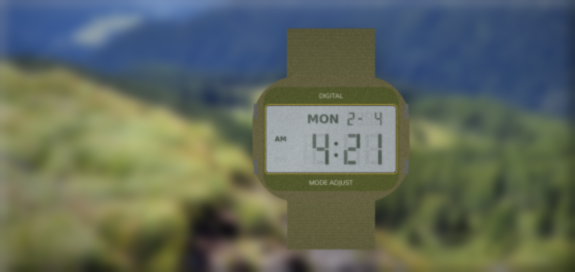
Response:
4.21
